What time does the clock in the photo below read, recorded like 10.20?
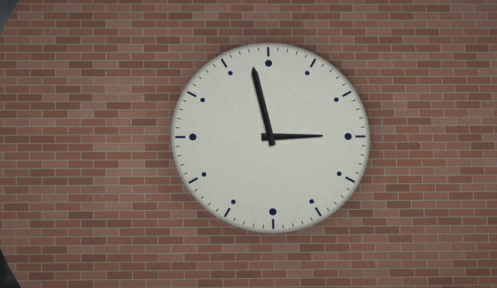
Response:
2.58
